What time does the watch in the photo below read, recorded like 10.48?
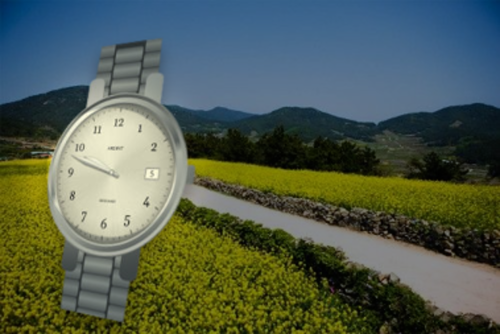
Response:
9.48
